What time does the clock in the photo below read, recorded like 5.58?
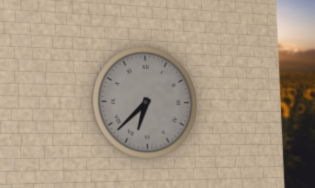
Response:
6.38
